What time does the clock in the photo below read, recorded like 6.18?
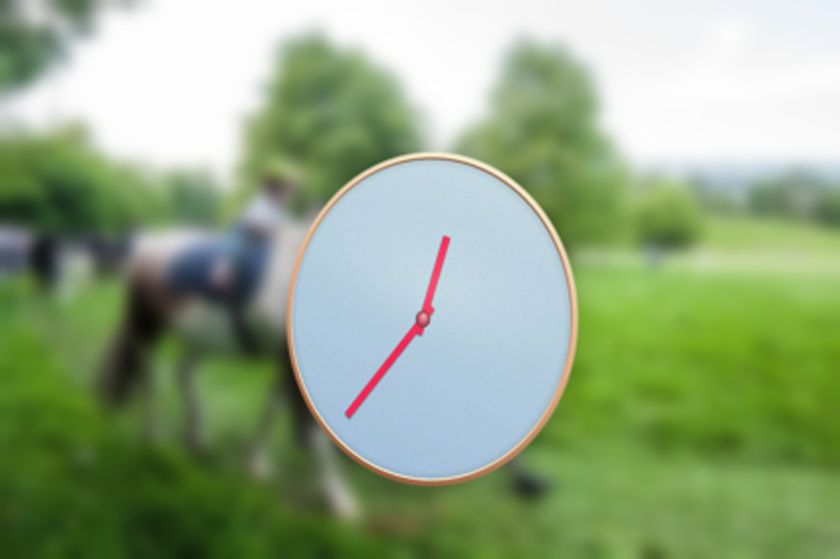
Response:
12.37
